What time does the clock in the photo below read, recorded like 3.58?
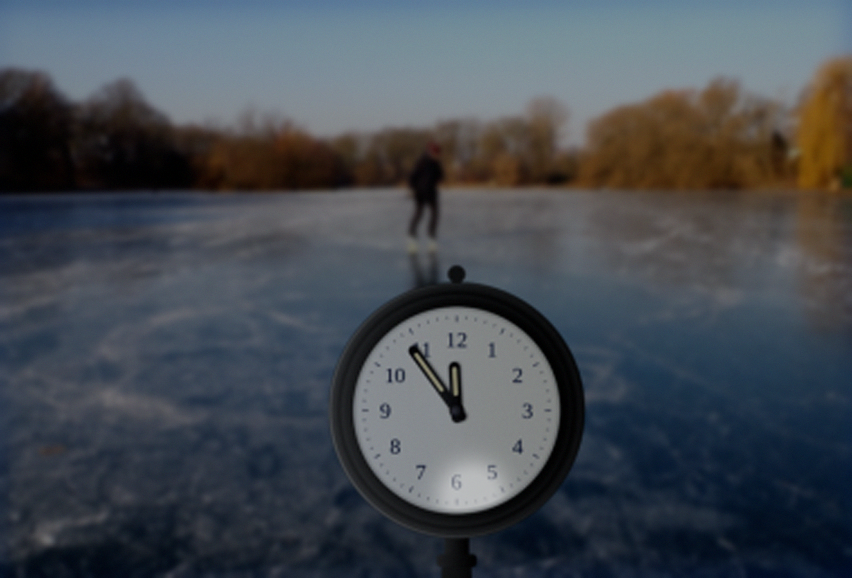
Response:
11.54
